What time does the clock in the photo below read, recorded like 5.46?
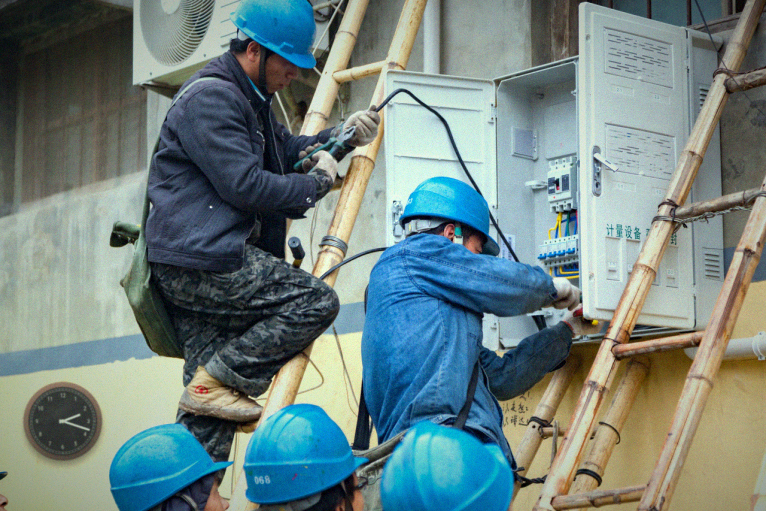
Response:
2.18
